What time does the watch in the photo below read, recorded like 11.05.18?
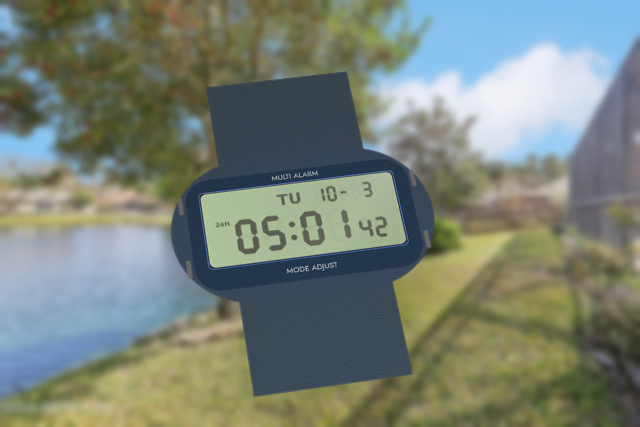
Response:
5.01.42
